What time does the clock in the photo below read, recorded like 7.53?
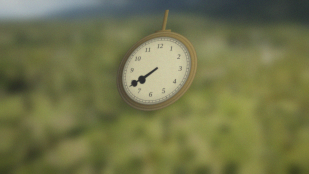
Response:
7.39
